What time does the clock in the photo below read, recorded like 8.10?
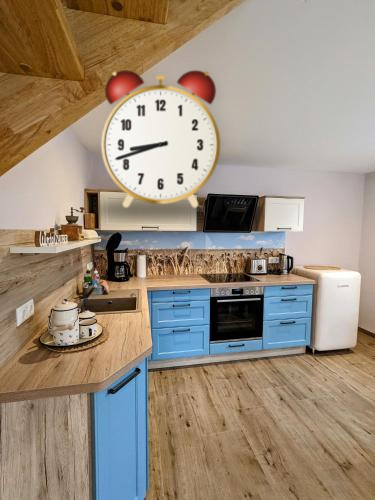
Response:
8.42
